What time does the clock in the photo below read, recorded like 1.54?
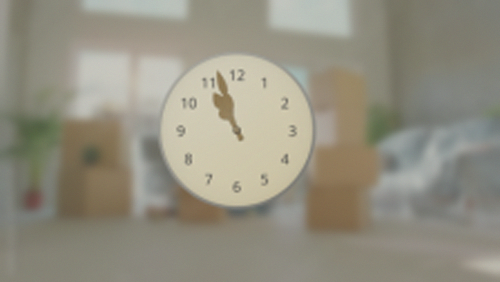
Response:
10.57
